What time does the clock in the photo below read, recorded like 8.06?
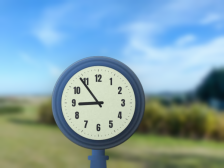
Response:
8.54
